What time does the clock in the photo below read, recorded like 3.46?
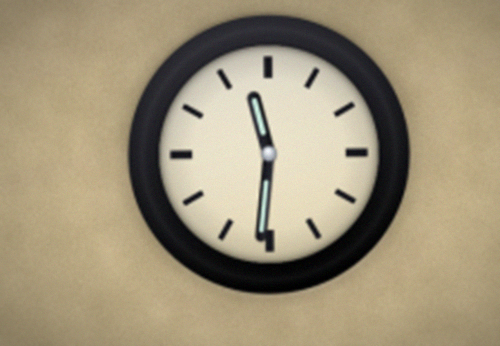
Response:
11.31
